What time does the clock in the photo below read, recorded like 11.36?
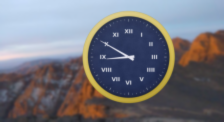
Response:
8.50
